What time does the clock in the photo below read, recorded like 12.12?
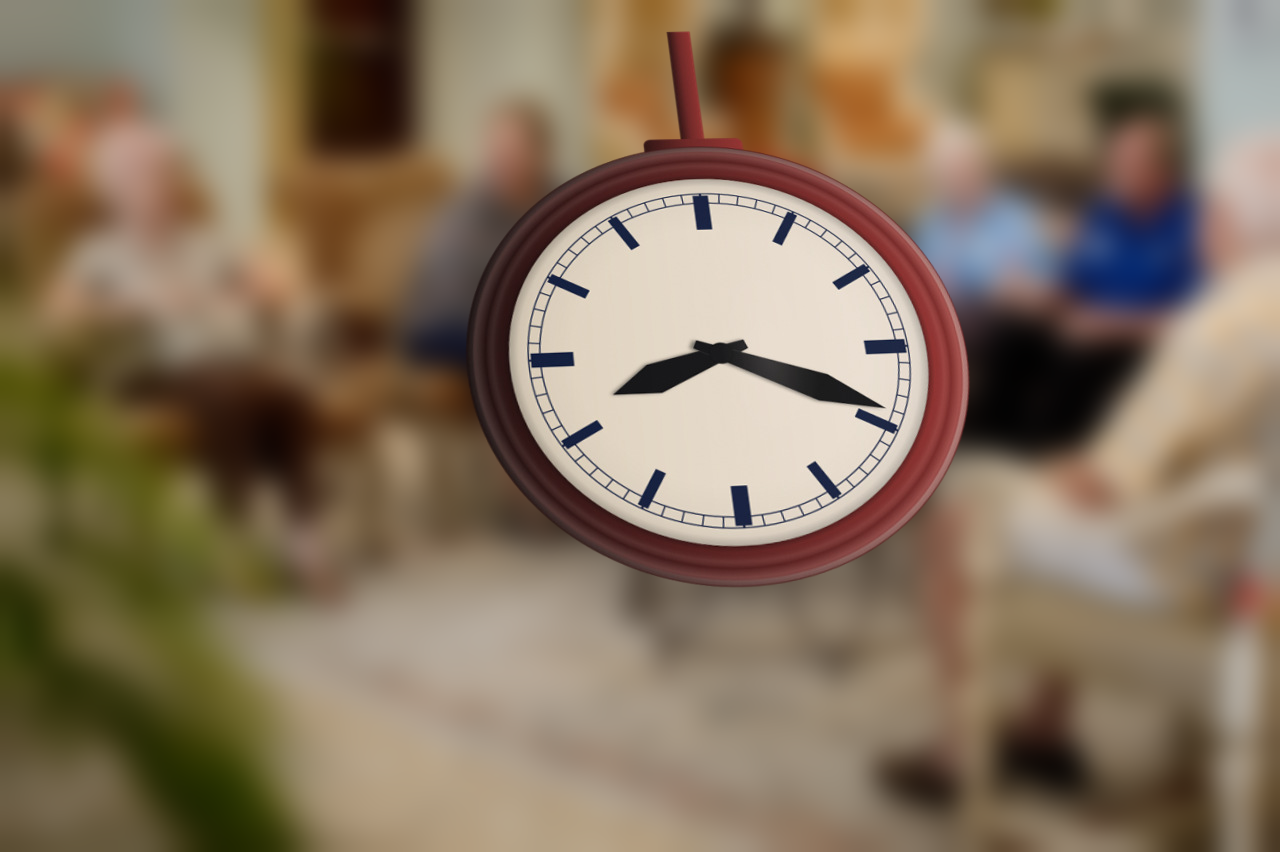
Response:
8.19
